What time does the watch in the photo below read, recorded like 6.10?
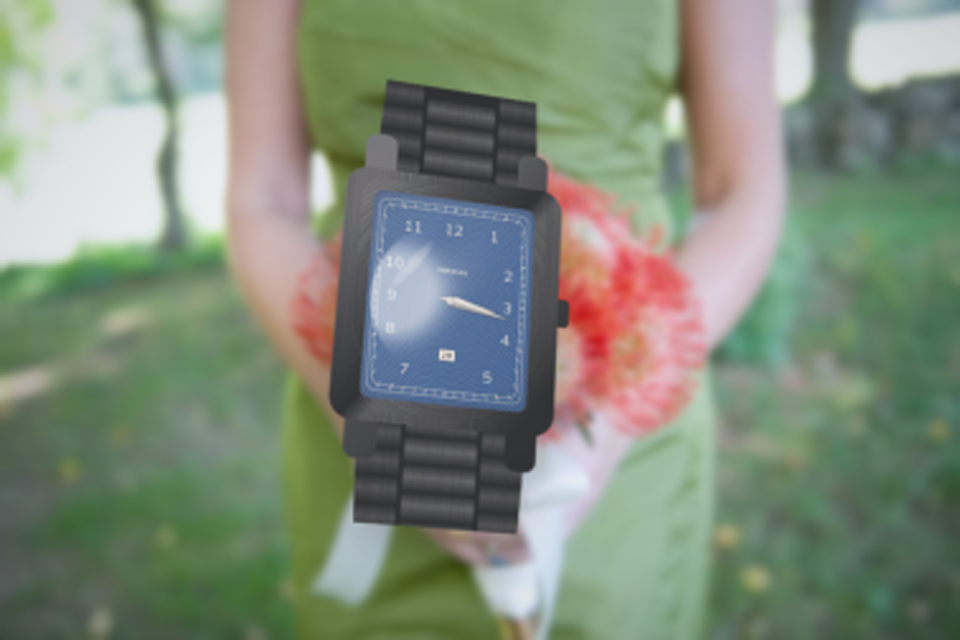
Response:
3.17
